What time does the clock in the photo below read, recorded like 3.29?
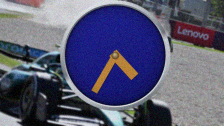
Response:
4.35
